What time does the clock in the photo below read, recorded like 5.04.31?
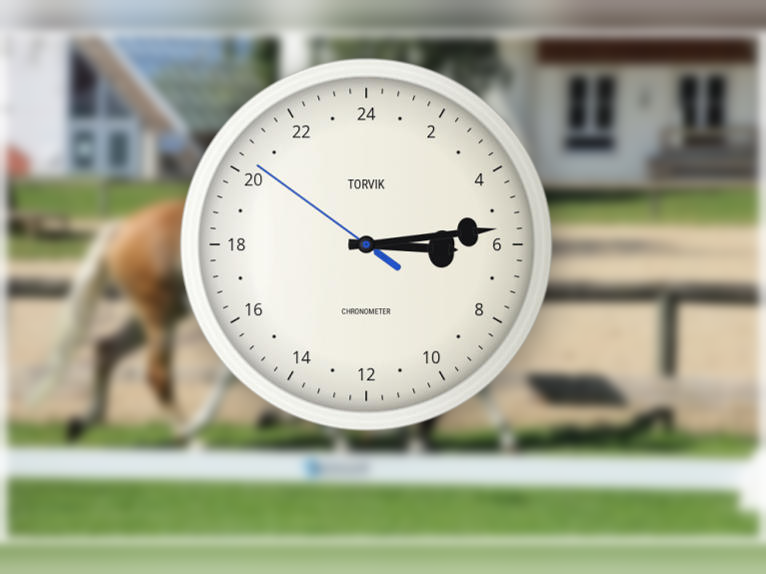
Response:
6.13.51
